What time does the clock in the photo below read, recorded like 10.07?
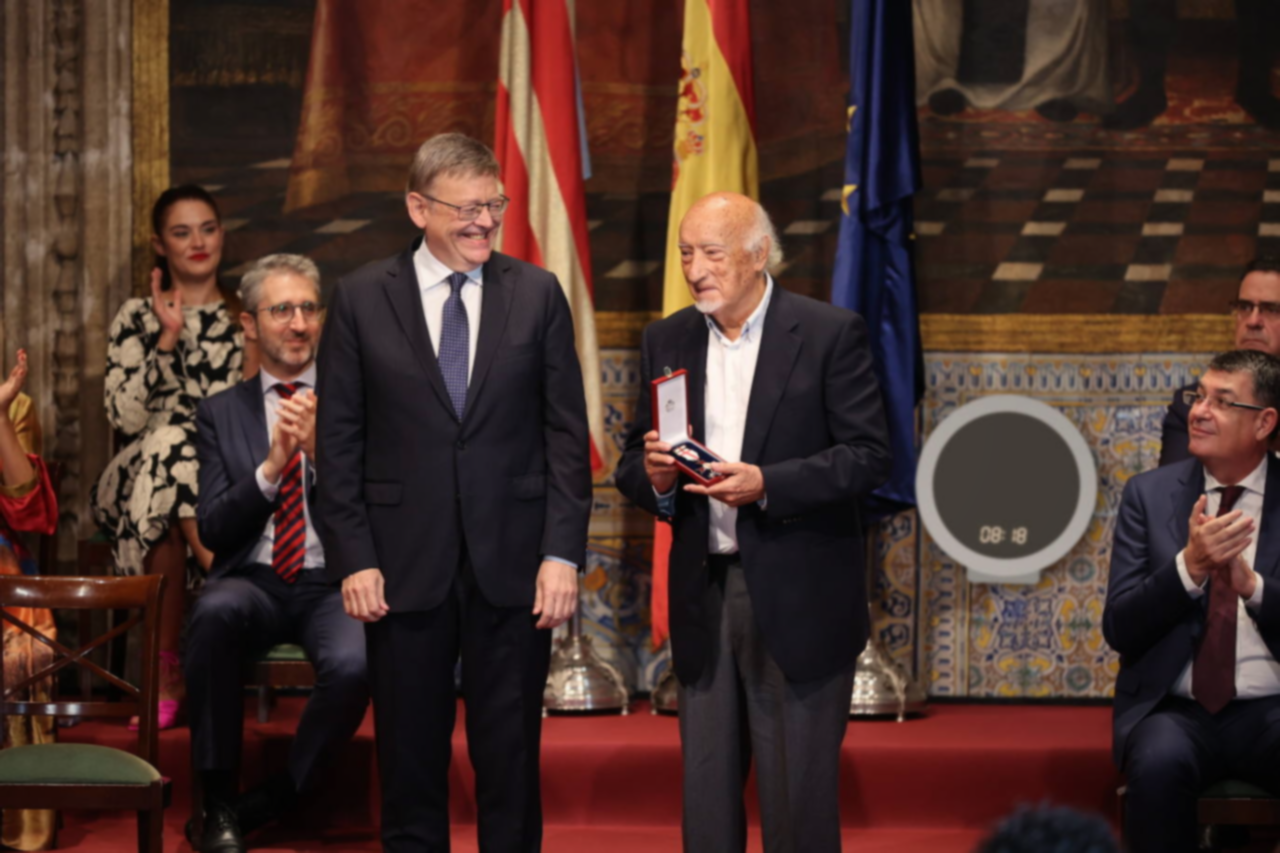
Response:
8.18
